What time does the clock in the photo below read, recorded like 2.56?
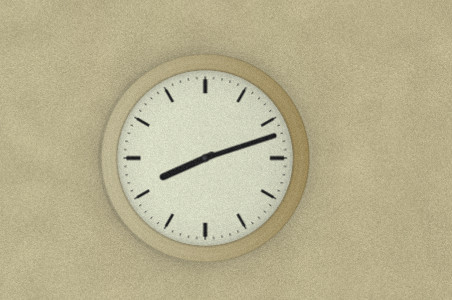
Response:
8.12
